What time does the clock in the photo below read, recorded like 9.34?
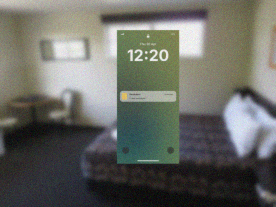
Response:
12.20
